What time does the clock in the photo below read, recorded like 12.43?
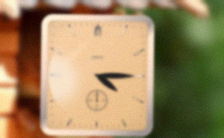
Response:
4.15
